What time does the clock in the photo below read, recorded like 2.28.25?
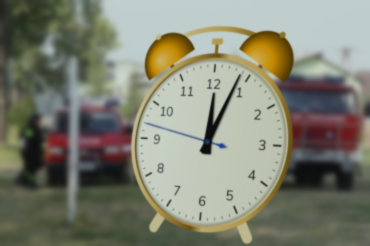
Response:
12.03.47
